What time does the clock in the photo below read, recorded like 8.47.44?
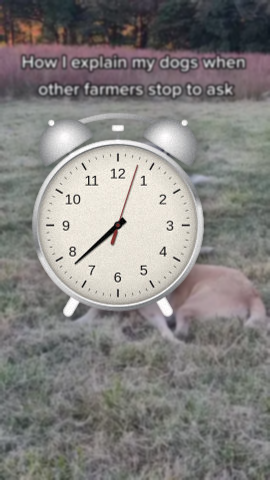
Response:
7.38.03
